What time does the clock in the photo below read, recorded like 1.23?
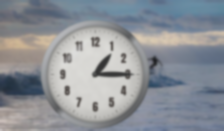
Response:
1.15
